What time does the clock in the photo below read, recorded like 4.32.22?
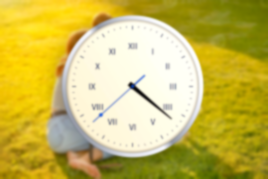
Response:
4.21.38
